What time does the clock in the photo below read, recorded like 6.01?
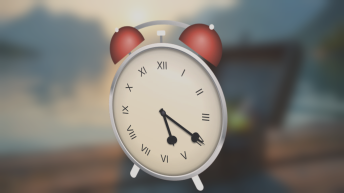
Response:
5.20
